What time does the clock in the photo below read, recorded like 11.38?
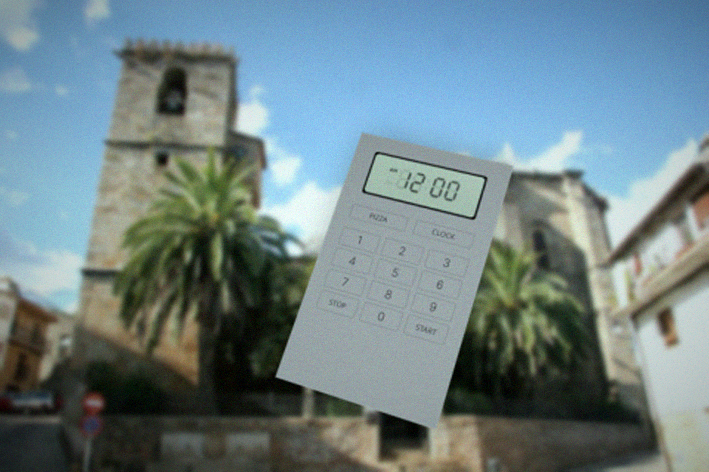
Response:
12.00
